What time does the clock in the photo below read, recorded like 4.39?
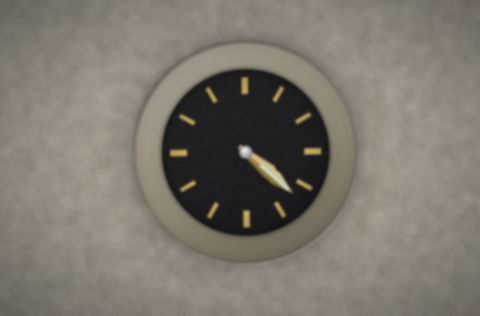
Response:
4.22
